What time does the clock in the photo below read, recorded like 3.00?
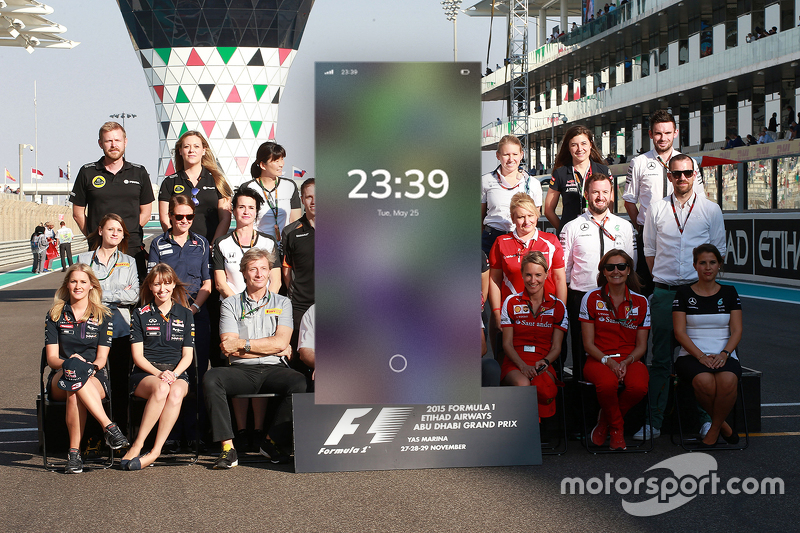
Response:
23.39
